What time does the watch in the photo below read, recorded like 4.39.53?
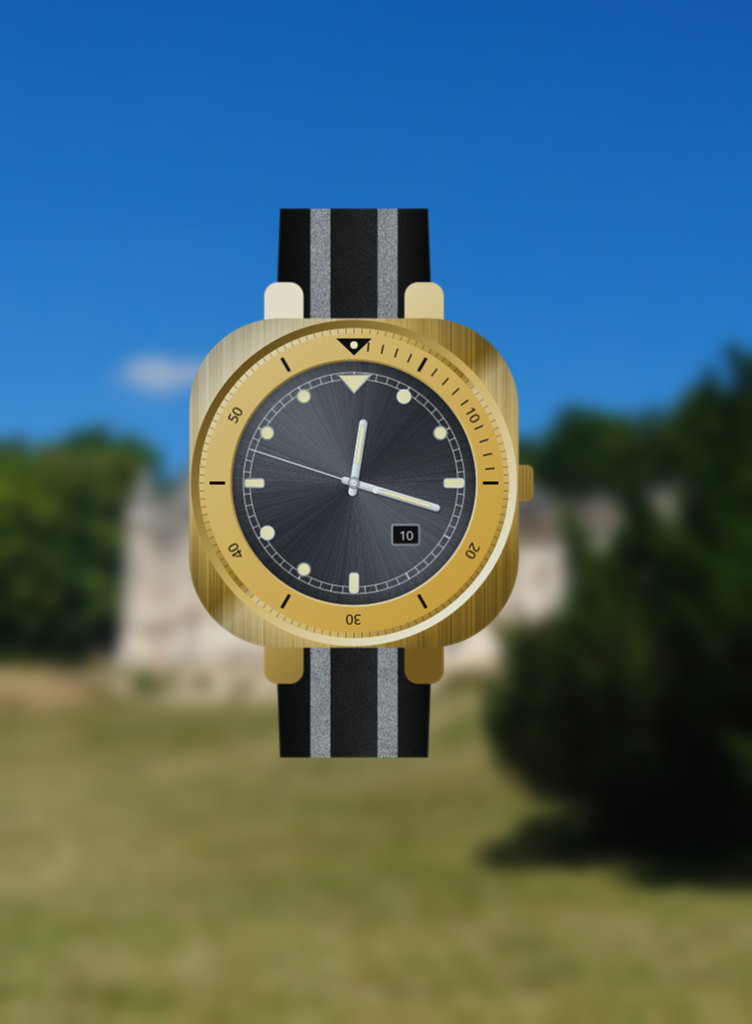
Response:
12.17.48
